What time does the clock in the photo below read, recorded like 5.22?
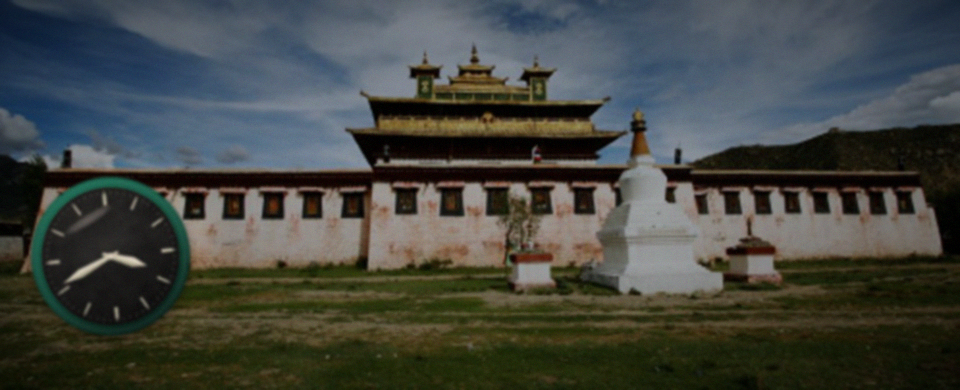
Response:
3.41
